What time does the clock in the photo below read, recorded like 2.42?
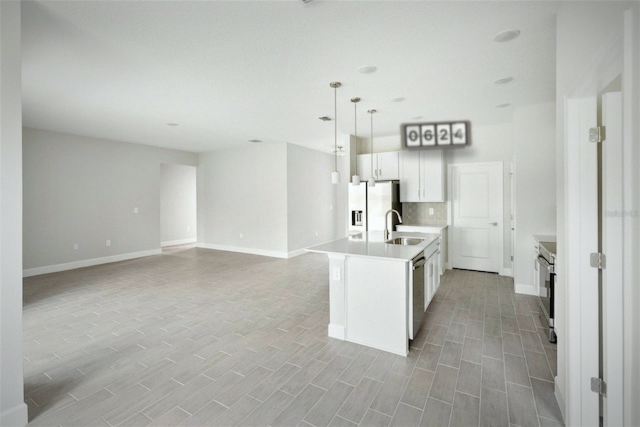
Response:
6.24
